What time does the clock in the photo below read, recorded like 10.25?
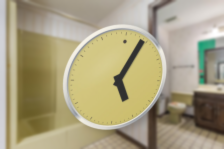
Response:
5.04
